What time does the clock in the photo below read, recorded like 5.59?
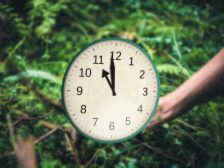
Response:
10.59
